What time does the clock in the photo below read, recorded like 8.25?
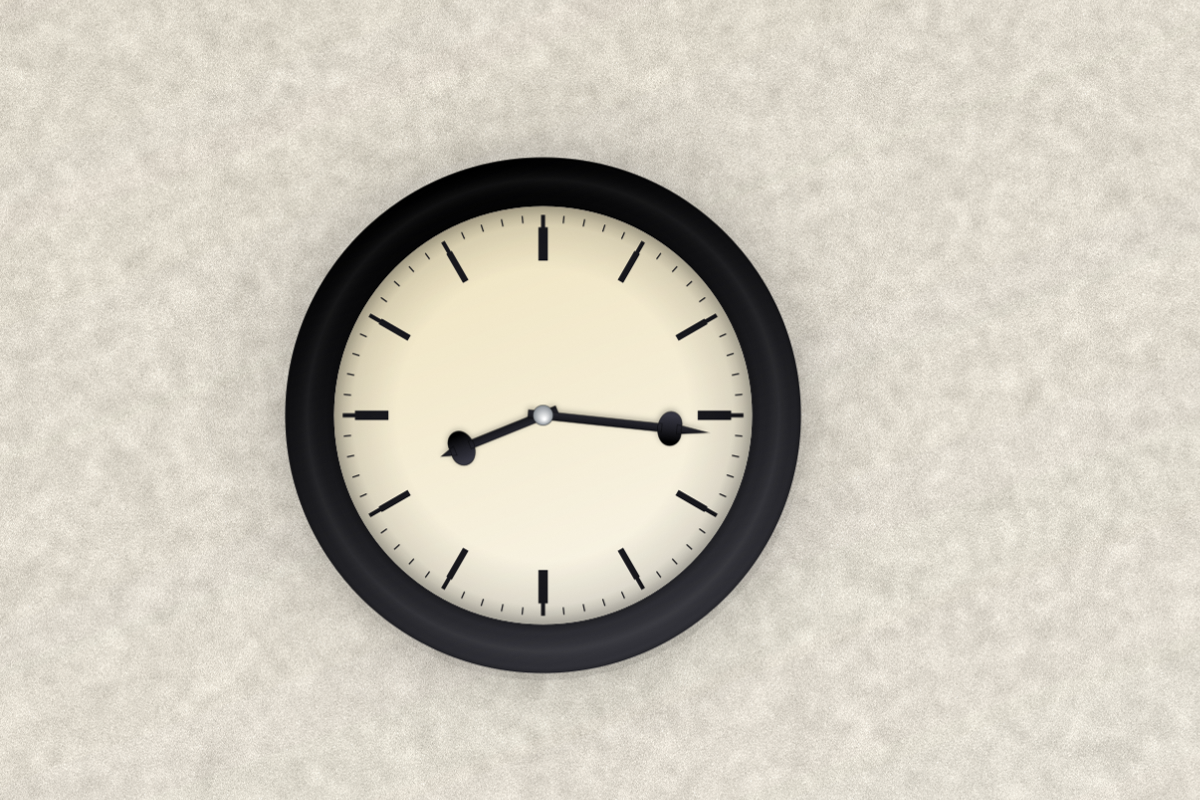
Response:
8.16
